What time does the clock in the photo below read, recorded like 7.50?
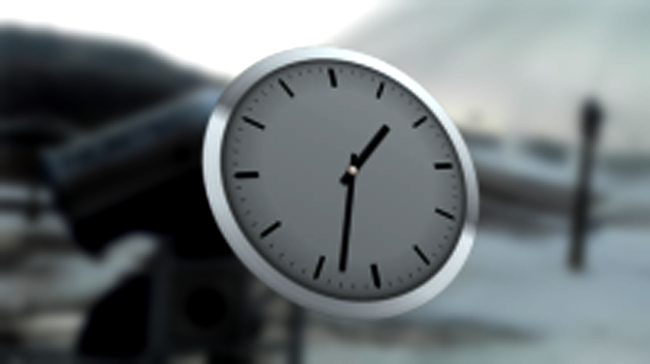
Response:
1.33
